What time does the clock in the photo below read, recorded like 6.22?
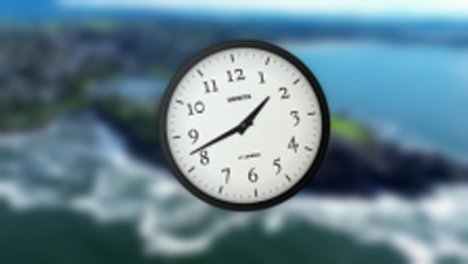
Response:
1.42
